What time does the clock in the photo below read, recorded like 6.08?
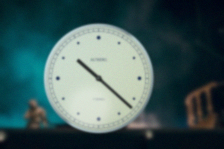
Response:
10.22
